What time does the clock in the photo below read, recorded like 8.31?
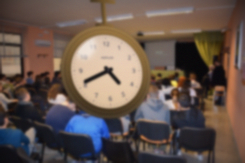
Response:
4.41
